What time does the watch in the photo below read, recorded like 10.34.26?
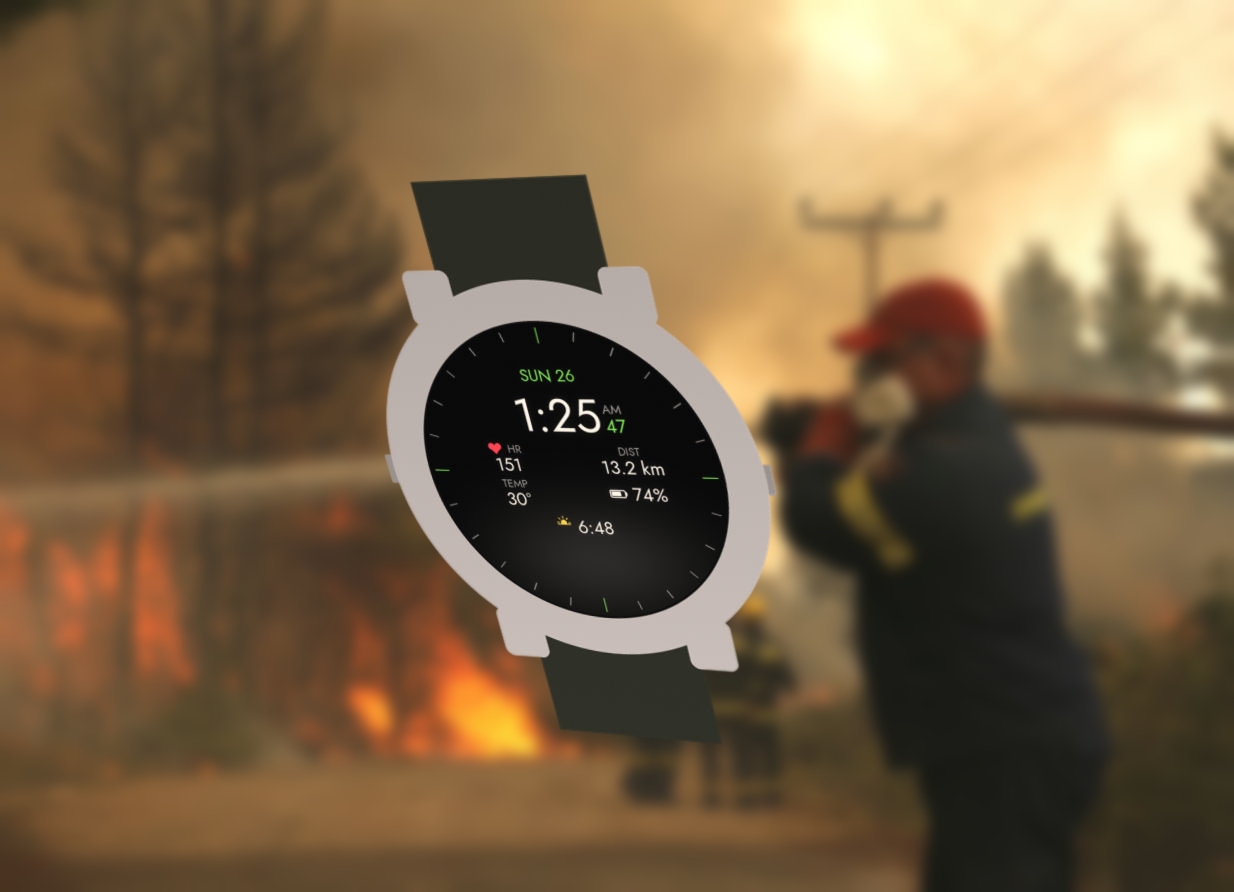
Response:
1.25.47
